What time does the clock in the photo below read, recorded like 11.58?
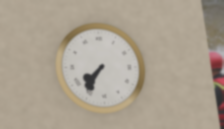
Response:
7.36
